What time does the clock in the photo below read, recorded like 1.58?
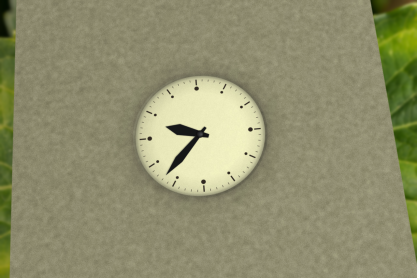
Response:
9.37
